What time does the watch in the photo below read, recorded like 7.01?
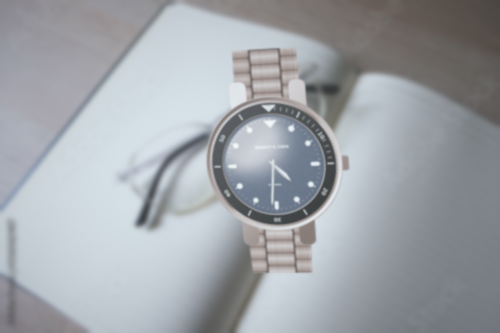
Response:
4.31
